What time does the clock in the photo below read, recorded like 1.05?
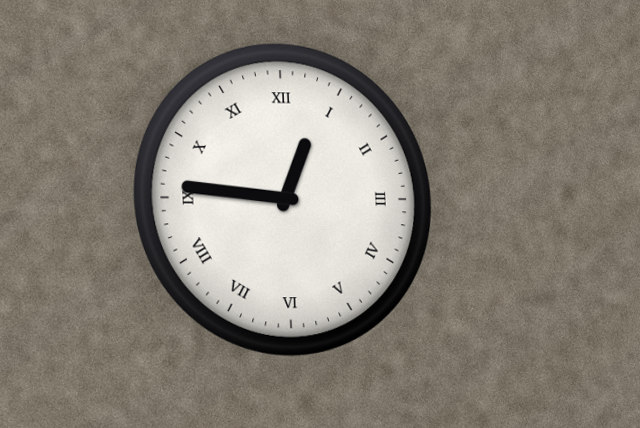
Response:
12.46
